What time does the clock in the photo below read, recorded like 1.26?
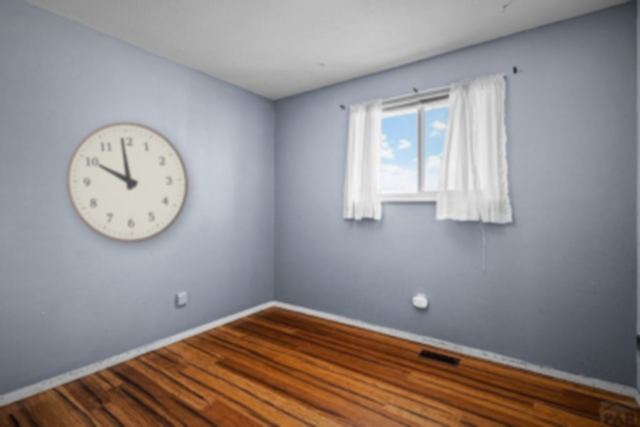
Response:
9.59
